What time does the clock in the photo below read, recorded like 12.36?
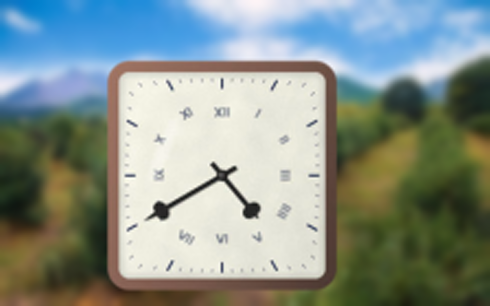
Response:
4.40
